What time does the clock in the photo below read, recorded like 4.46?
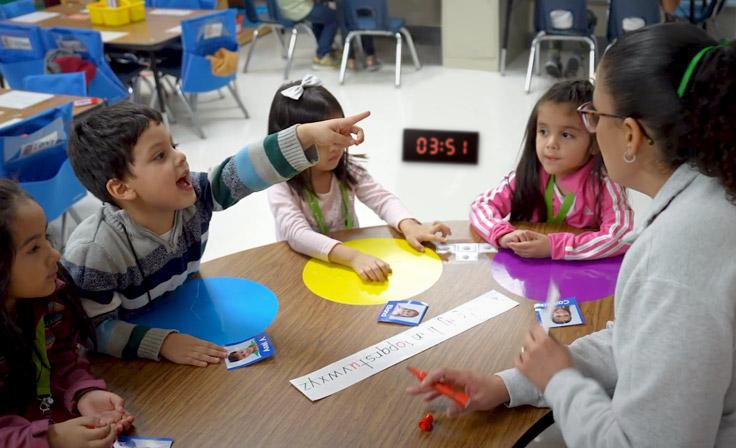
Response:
3.51
